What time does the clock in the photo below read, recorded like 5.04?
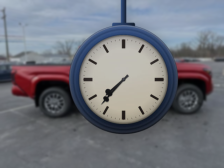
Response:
7.37
